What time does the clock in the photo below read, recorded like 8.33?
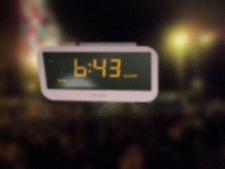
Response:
6.43
